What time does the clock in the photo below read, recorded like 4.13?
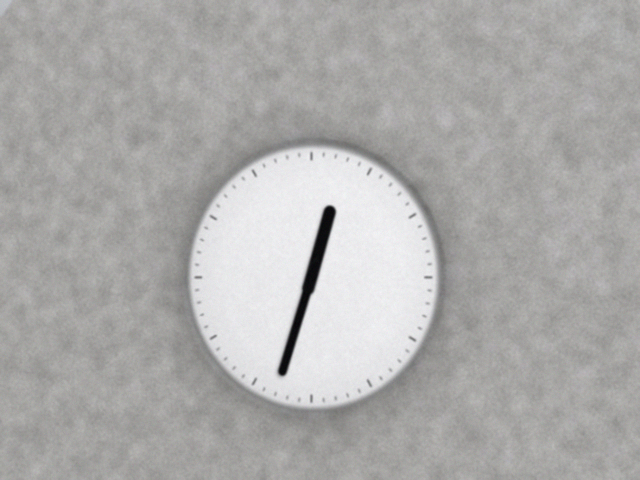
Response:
12.33
